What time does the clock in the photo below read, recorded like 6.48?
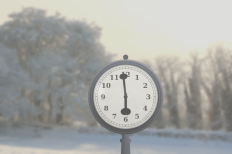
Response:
5.59
